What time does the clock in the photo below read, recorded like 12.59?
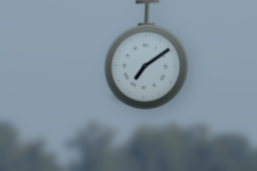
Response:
7.09
